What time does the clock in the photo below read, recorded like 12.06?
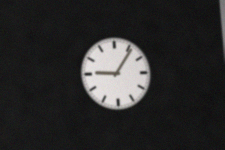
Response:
9.06
